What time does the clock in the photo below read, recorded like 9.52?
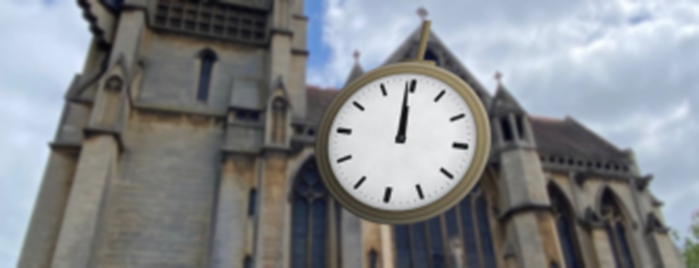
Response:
11.59
